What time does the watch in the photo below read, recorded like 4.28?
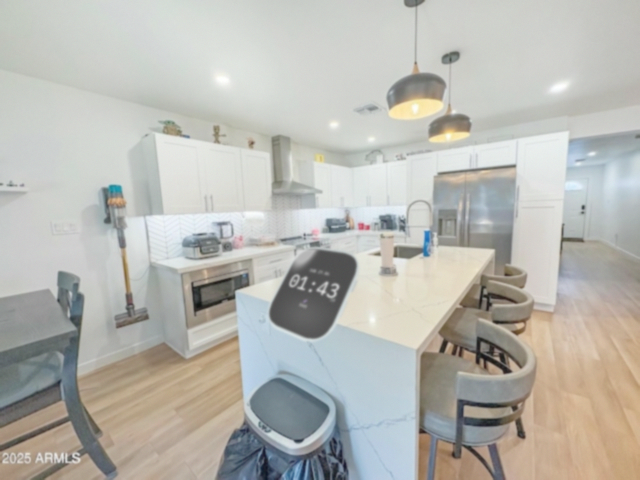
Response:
1.43
